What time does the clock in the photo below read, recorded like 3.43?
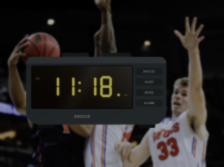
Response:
11.18
